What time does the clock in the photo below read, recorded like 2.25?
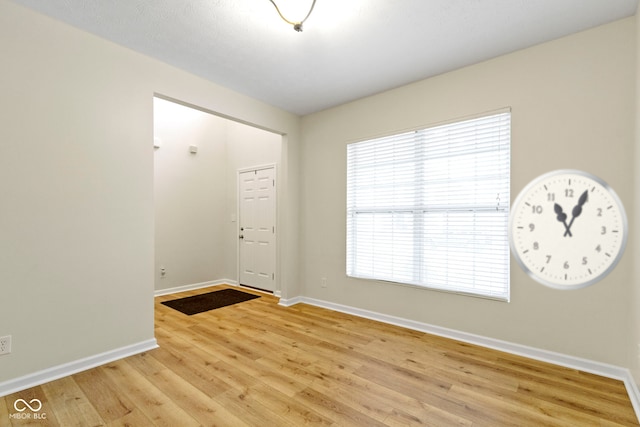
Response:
11.04
